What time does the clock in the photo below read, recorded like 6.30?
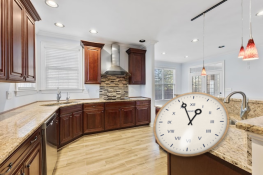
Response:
12.56
